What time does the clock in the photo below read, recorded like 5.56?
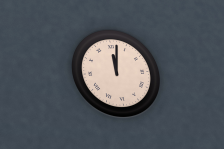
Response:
12.02
